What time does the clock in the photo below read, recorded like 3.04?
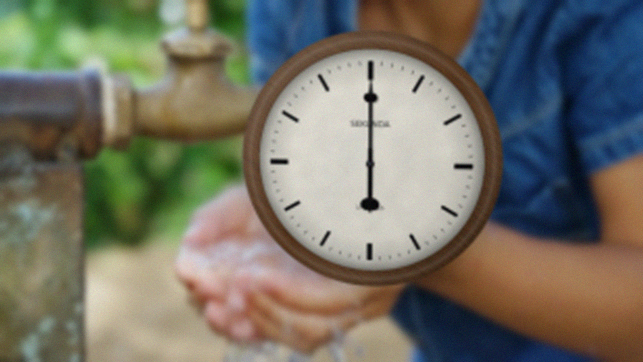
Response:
6.00
